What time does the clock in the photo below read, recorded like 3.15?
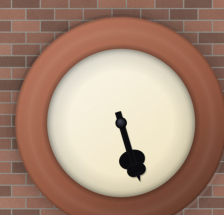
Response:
5.27
